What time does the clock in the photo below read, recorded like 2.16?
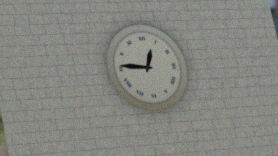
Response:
12.46
